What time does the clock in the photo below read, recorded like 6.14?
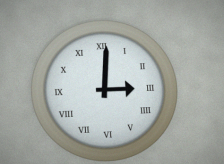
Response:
3.01
